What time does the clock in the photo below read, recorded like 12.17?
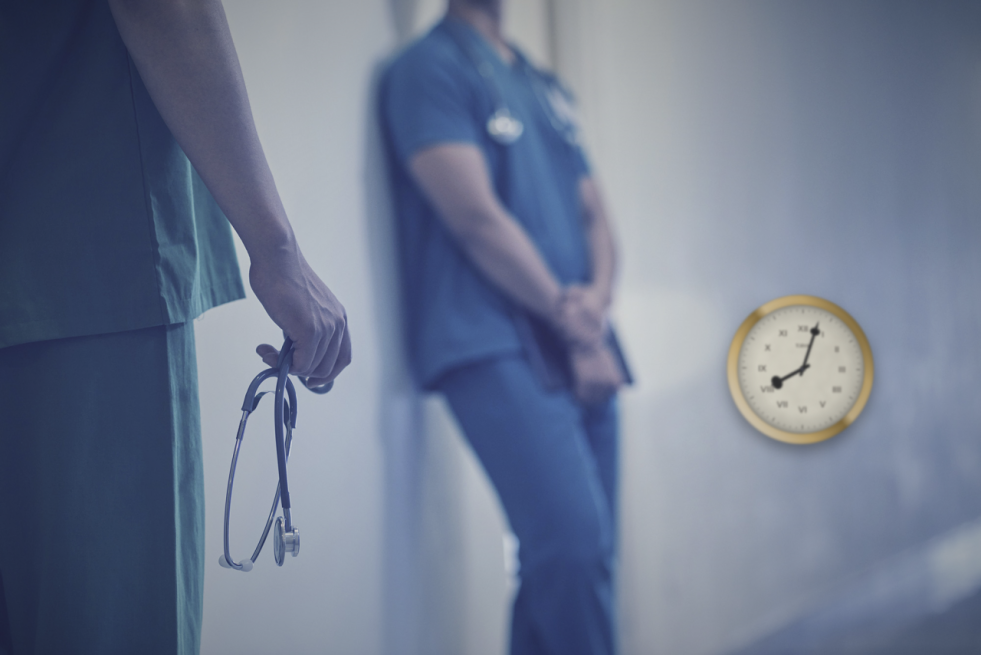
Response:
8.03
